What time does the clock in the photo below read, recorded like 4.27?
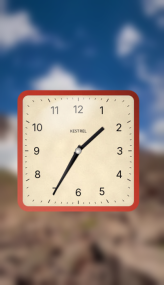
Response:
1.35
